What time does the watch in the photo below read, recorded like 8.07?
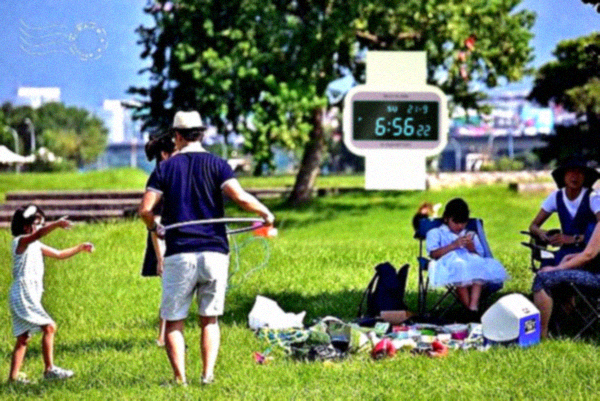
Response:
6.56
